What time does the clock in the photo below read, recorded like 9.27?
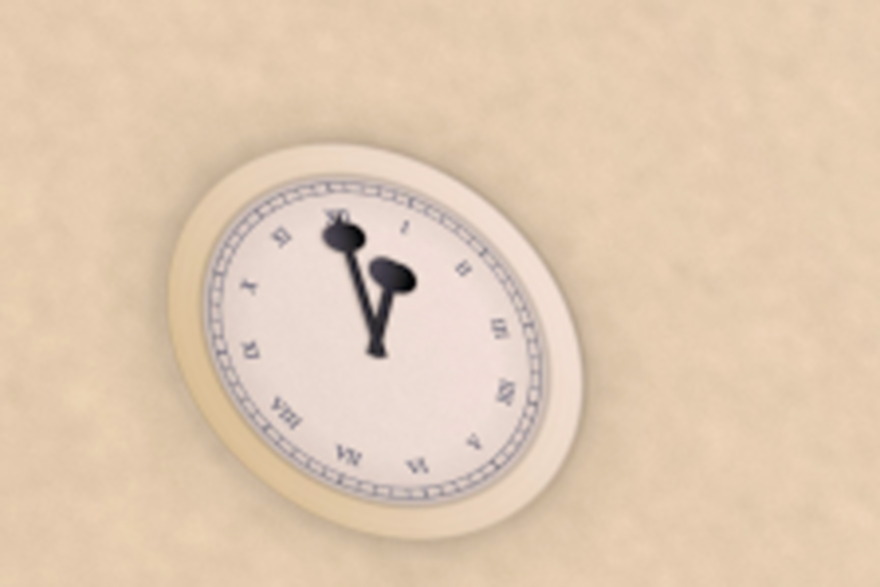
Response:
1.00
